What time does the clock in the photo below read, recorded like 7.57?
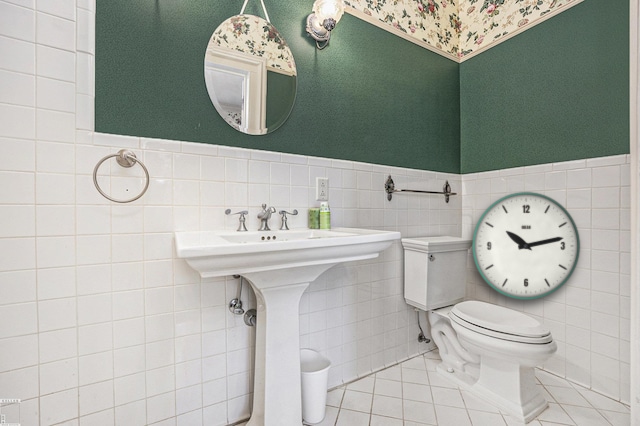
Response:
10.13
